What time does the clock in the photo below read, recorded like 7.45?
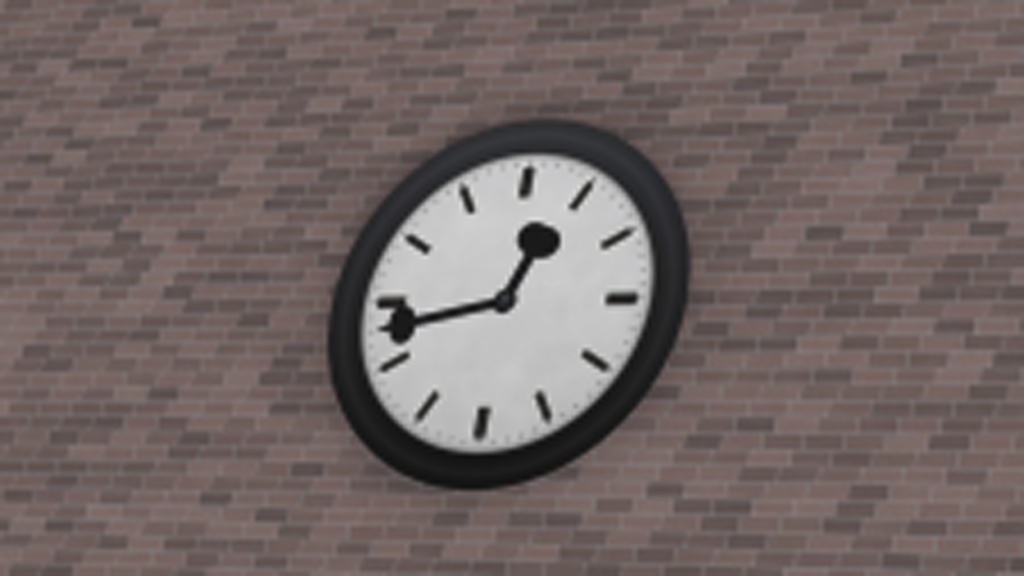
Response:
12.43
